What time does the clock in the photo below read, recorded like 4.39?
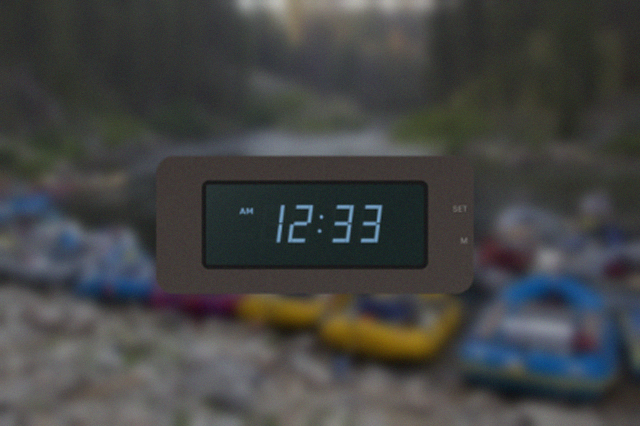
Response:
12.33
